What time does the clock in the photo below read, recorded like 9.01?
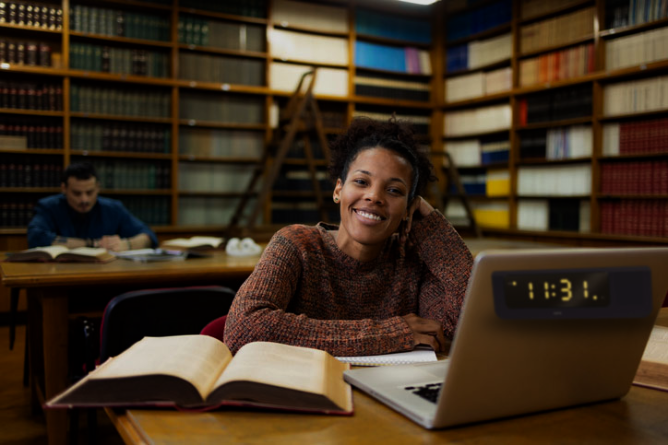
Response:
11.31
